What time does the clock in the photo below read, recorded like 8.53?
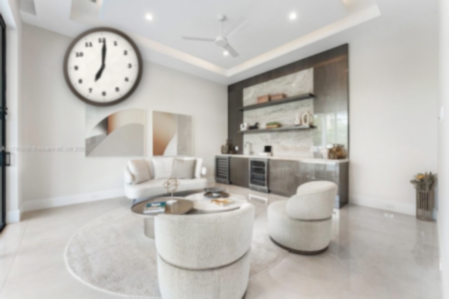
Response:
7.01
